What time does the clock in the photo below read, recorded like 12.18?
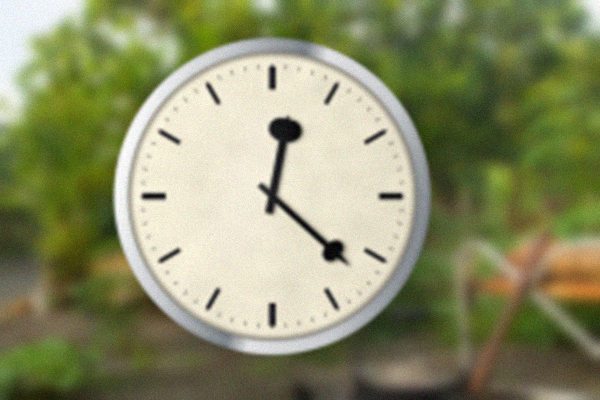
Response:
12.22
